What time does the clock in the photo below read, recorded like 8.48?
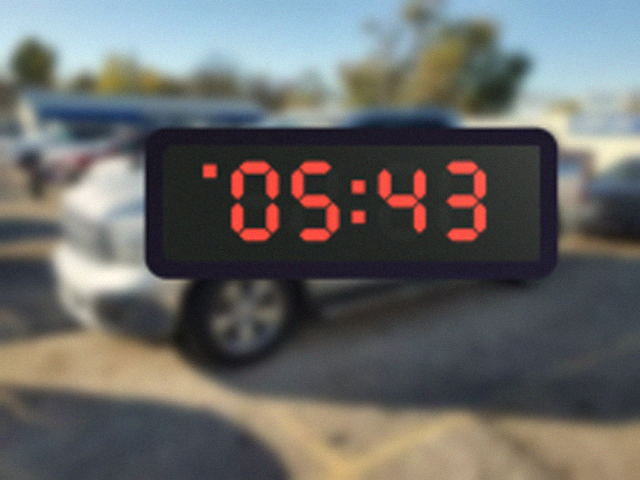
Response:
5.43
